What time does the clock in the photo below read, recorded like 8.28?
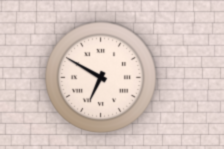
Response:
6.50
